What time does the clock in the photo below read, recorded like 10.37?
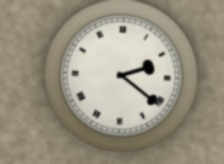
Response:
2.21
